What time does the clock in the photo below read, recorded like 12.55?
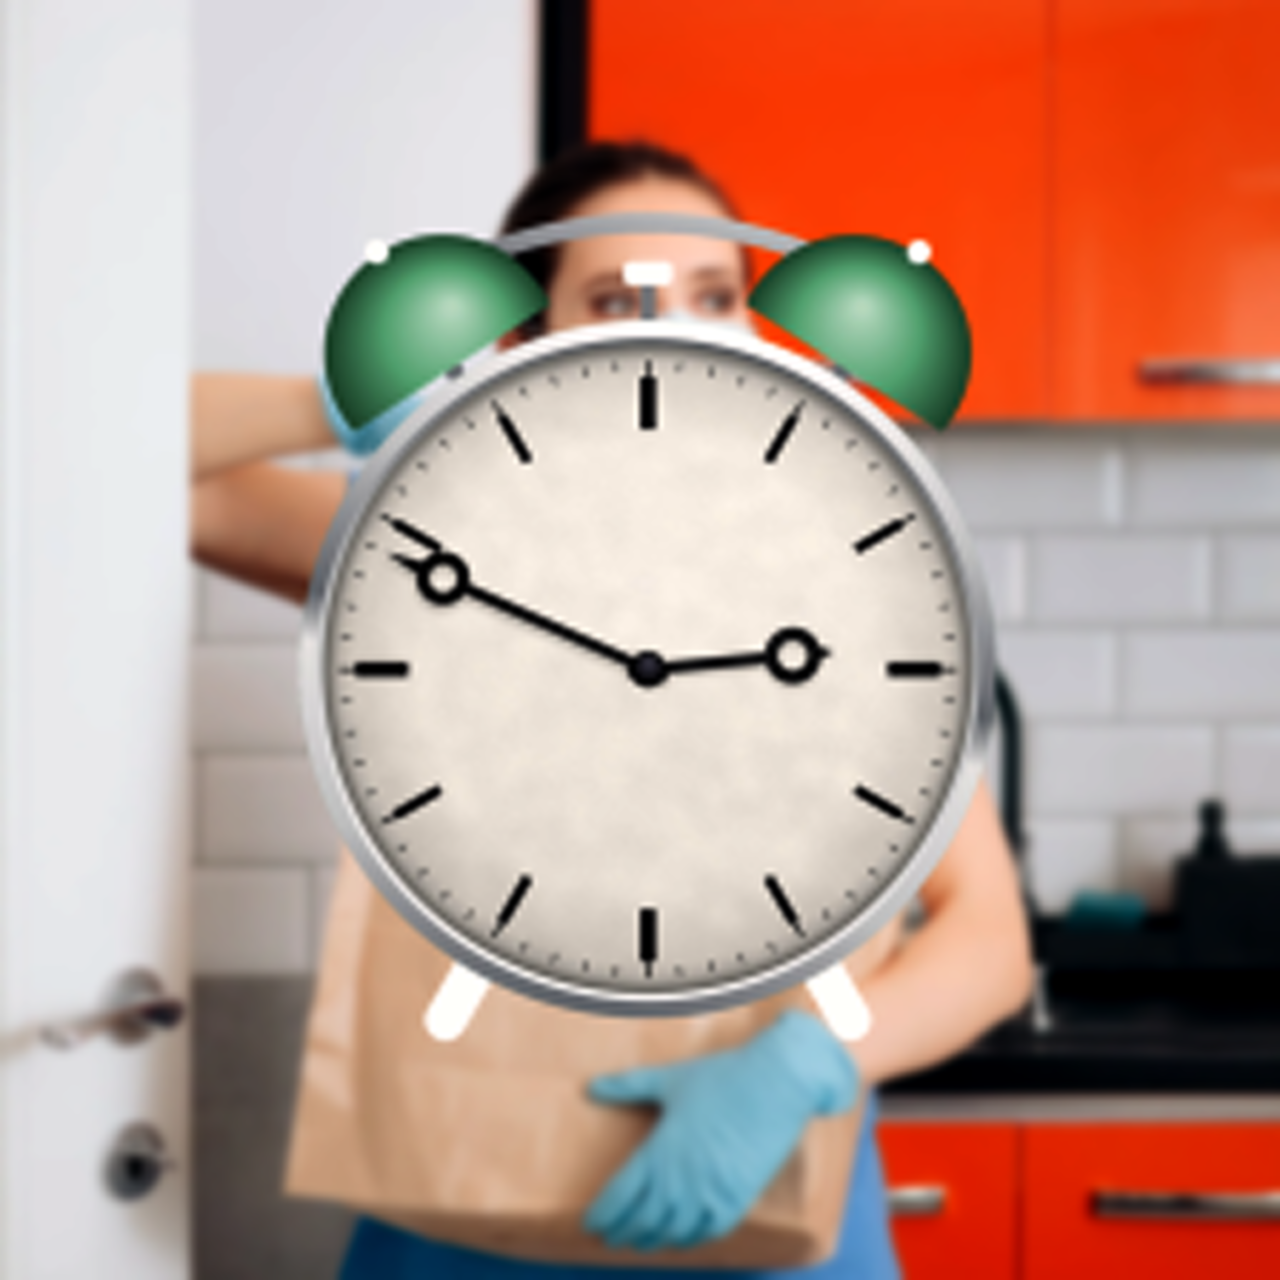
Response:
2.49
